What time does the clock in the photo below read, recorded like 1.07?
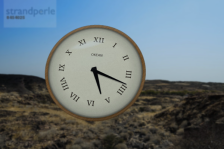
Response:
5.18
